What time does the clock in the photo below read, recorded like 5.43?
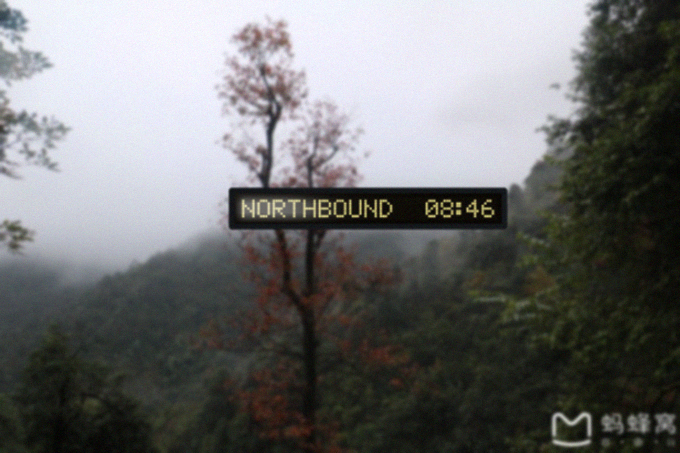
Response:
8.46
